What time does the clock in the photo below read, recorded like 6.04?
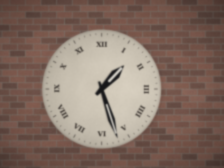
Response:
1.27
